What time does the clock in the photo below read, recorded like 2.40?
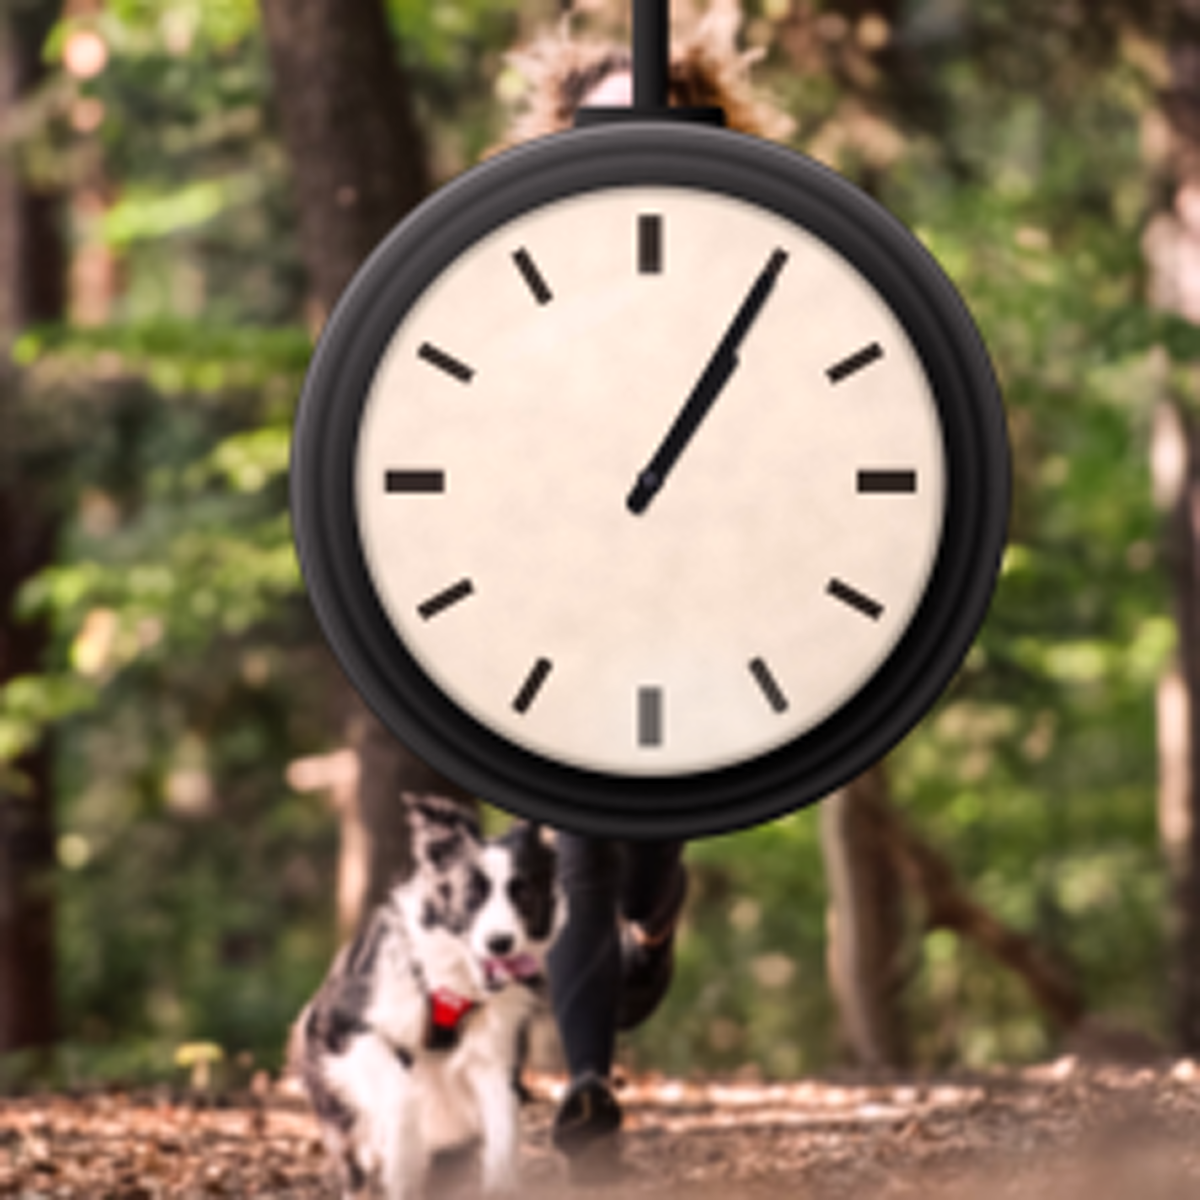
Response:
1.05
